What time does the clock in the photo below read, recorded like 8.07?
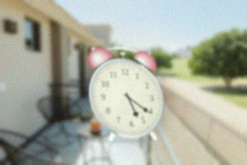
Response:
5.21
